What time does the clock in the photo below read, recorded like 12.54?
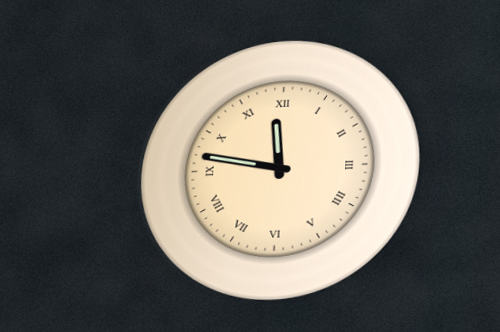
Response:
11.47
